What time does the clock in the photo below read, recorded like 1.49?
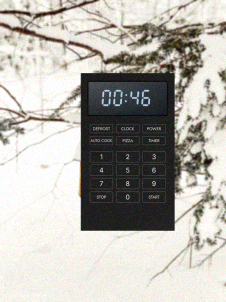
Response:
0.46
